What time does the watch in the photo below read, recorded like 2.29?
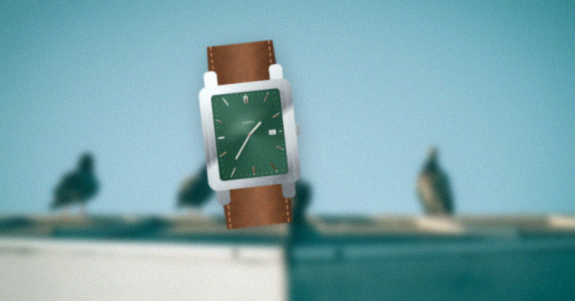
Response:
1.36
